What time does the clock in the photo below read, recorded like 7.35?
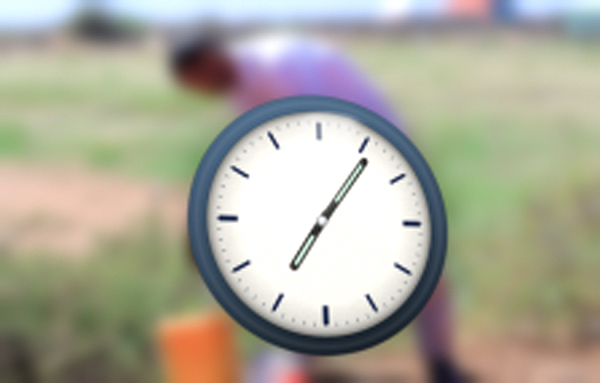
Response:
7.06
